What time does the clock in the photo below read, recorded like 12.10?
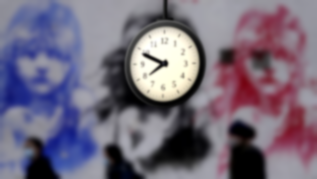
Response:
7.49
